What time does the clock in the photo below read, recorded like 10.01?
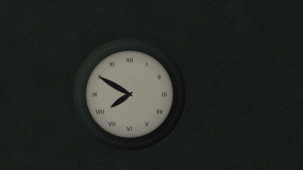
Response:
7.50
